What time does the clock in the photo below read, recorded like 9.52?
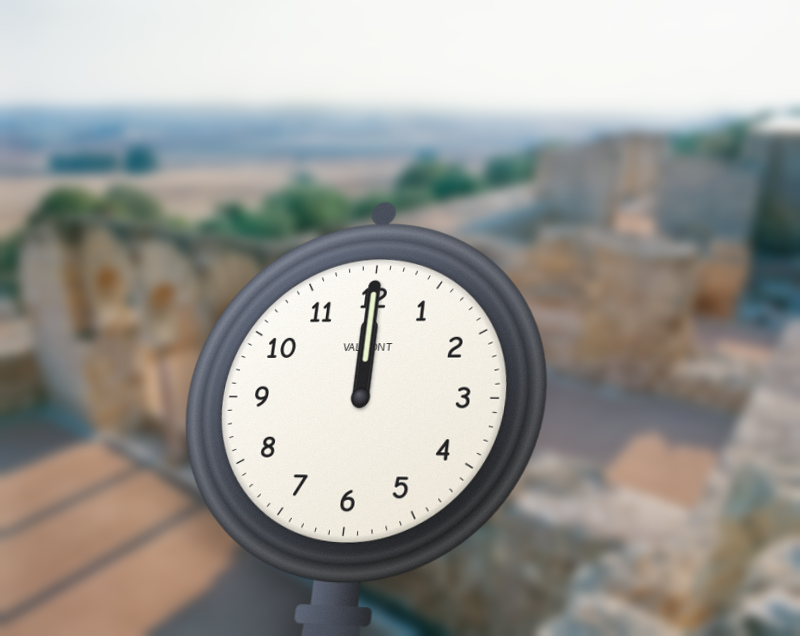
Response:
12.00
